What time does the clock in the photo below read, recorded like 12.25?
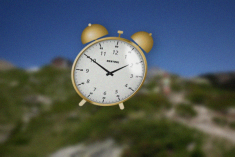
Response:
1.50
